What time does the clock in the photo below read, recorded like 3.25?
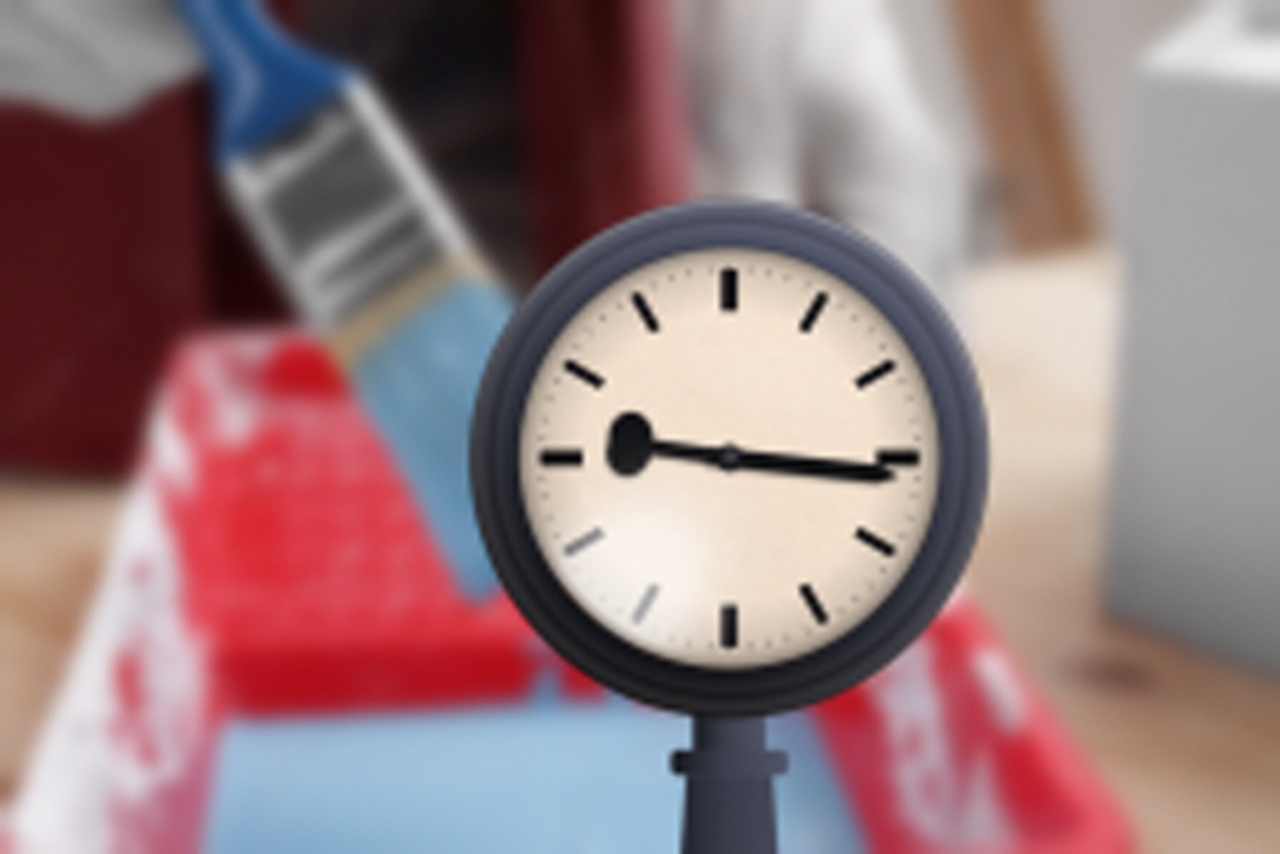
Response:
9.16
